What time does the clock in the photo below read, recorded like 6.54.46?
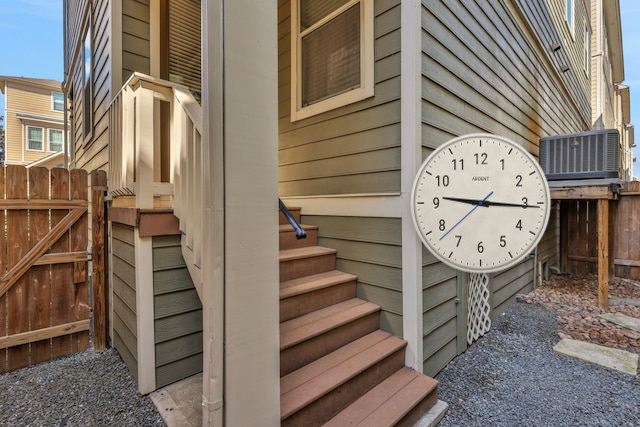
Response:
9.15.38
